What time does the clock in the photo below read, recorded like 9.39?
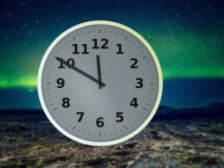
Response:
11.50
